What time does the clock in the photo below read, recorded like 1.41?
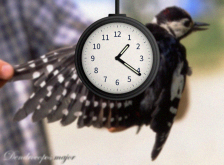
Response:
1.21
